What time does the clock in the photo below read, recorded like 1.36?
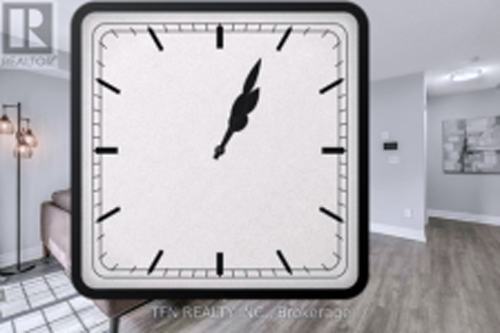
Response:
1.04
